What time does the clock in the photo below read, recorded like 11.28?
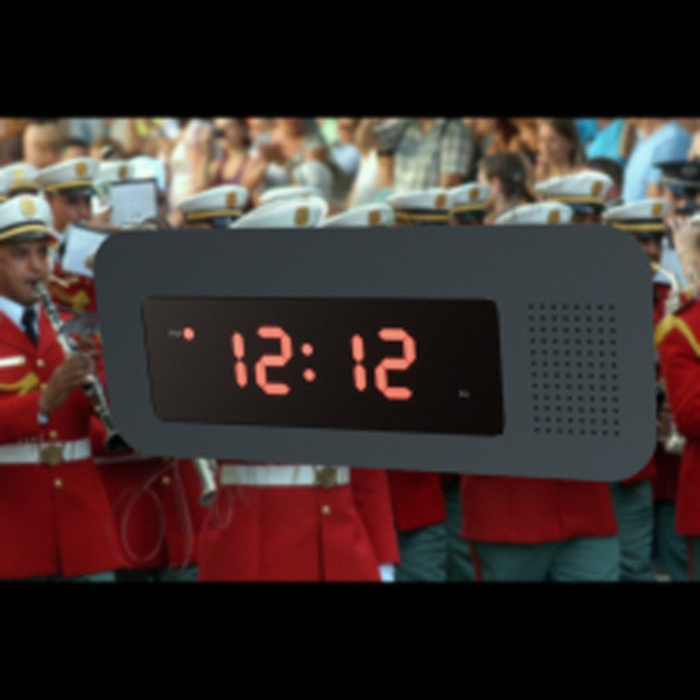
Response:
12.12
